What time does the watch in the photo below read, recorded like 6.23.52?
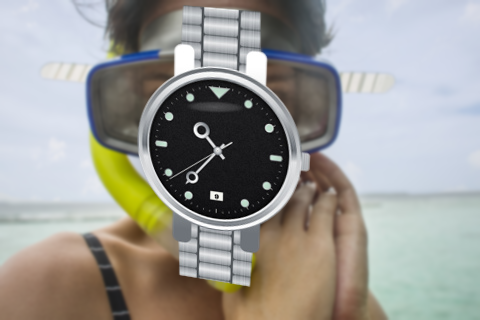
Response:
10.36.39
